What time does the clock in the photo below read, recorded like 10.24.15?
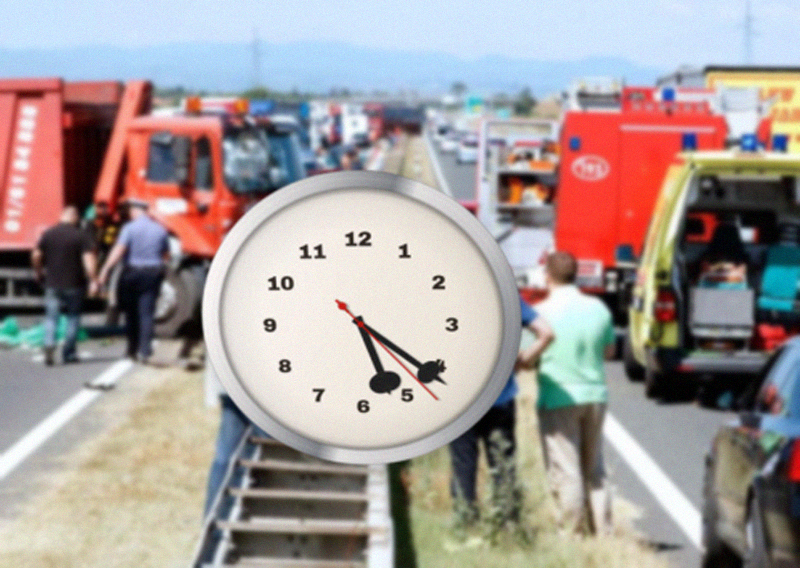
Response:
5.21.23
